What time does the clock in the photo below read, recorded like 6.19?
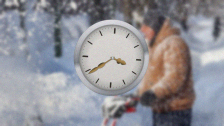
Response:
3.39
